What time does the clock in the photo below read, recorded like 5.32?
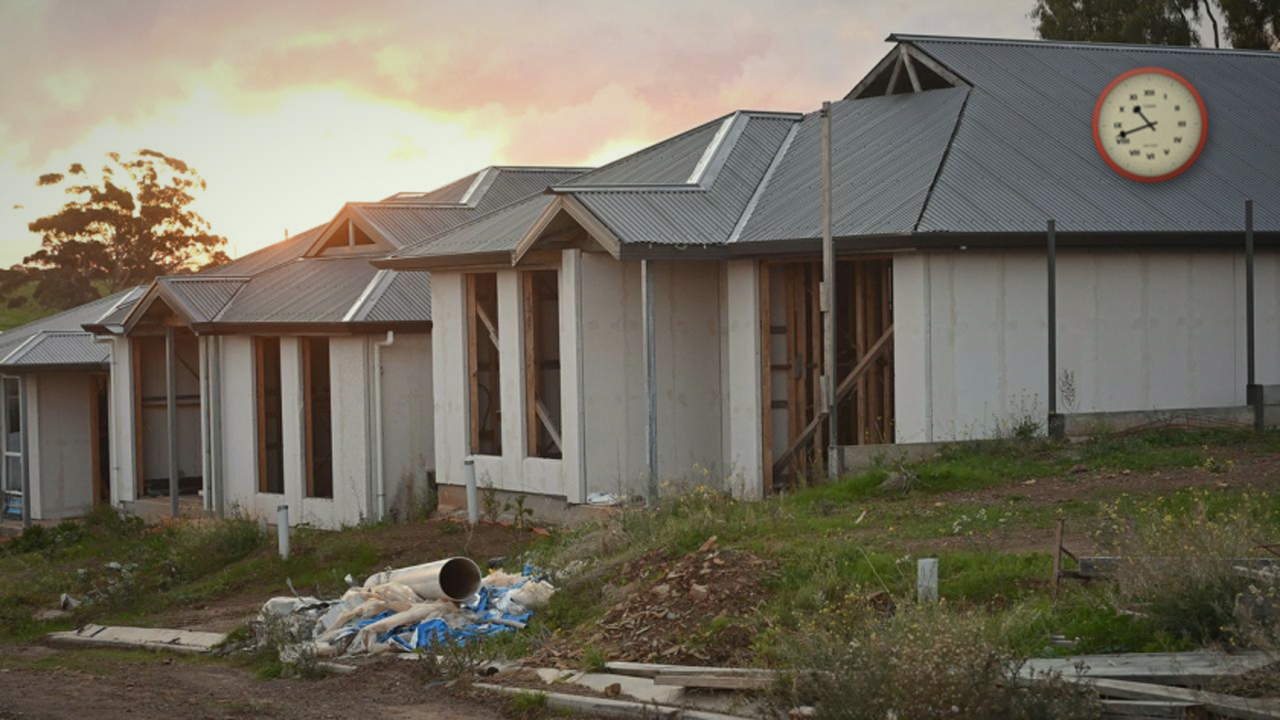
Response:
10.42
